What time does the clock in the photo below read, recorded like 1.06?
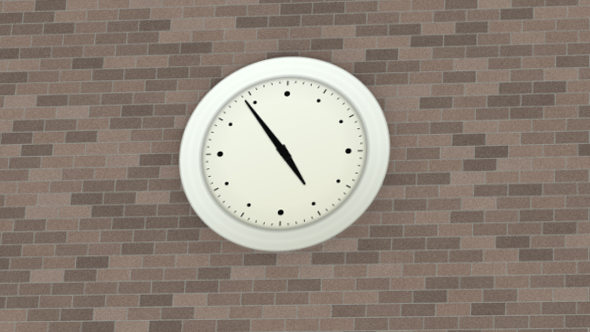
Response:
4.54
